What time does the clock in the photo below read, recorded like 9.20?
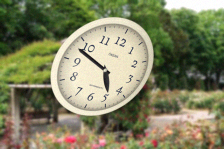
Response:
4.48
